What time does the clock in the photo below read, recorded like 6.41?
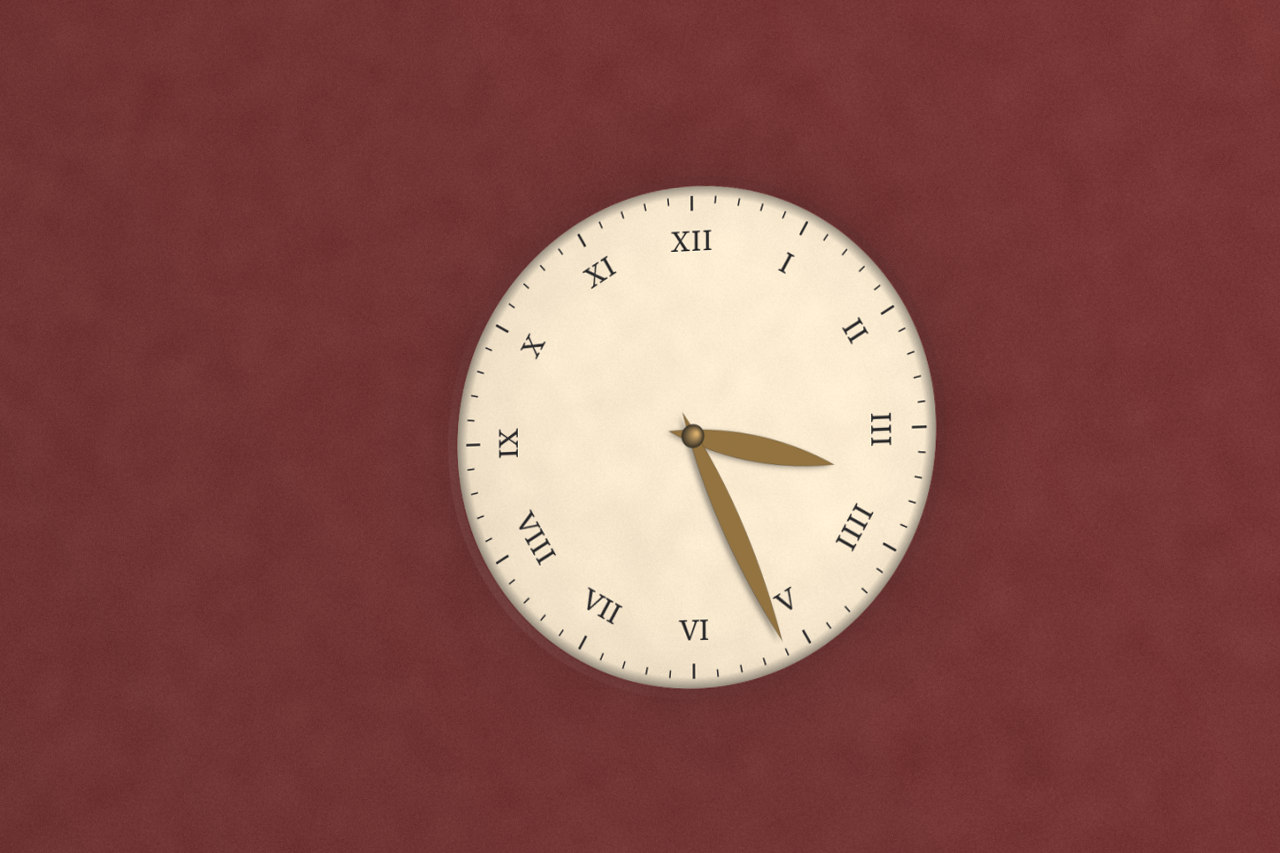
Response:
3.26
